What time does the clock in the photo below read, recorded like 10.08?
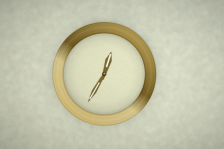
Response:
12.35
